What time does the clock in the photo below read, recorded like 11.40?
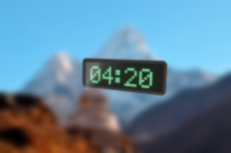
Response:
4.20
